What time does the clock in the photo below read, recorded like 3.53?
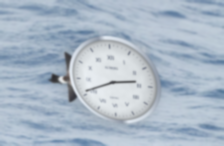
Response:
2.41
